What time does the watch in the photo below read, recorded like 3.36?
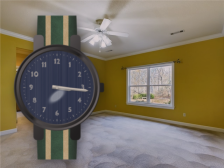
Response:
3.16
